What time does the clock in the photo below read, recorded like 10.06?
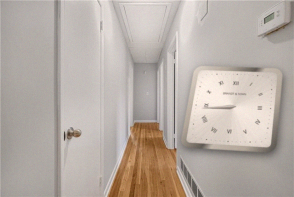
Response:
8.44
